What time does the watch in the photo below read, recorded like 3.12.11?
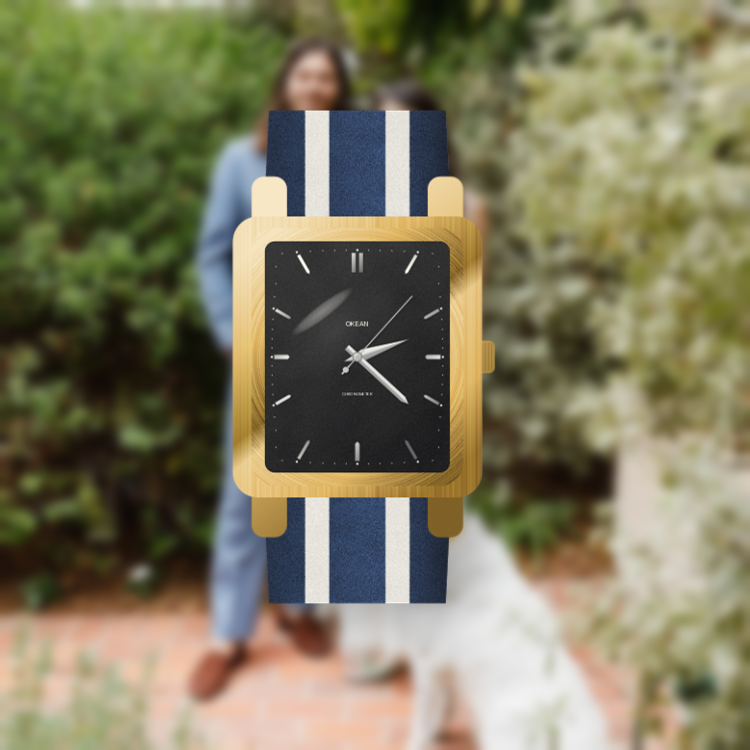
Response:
2.22.07
